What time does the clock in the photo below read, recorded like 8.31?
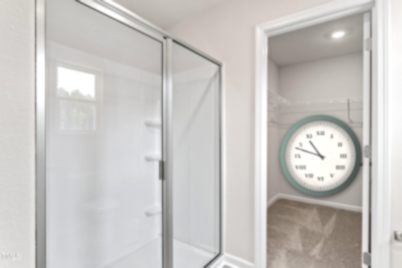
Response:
10.48
